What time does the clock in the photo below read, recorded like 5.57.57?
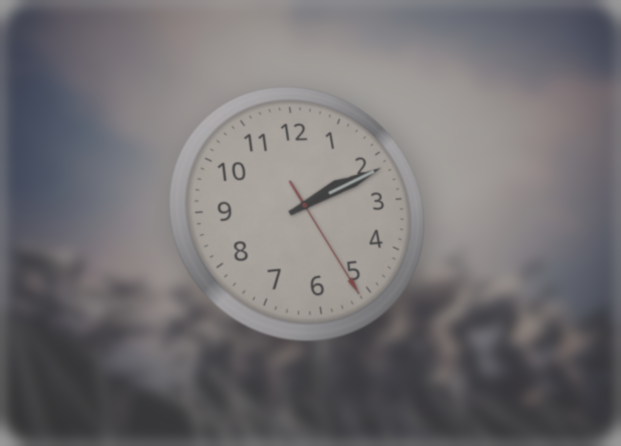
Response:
2.11.26
